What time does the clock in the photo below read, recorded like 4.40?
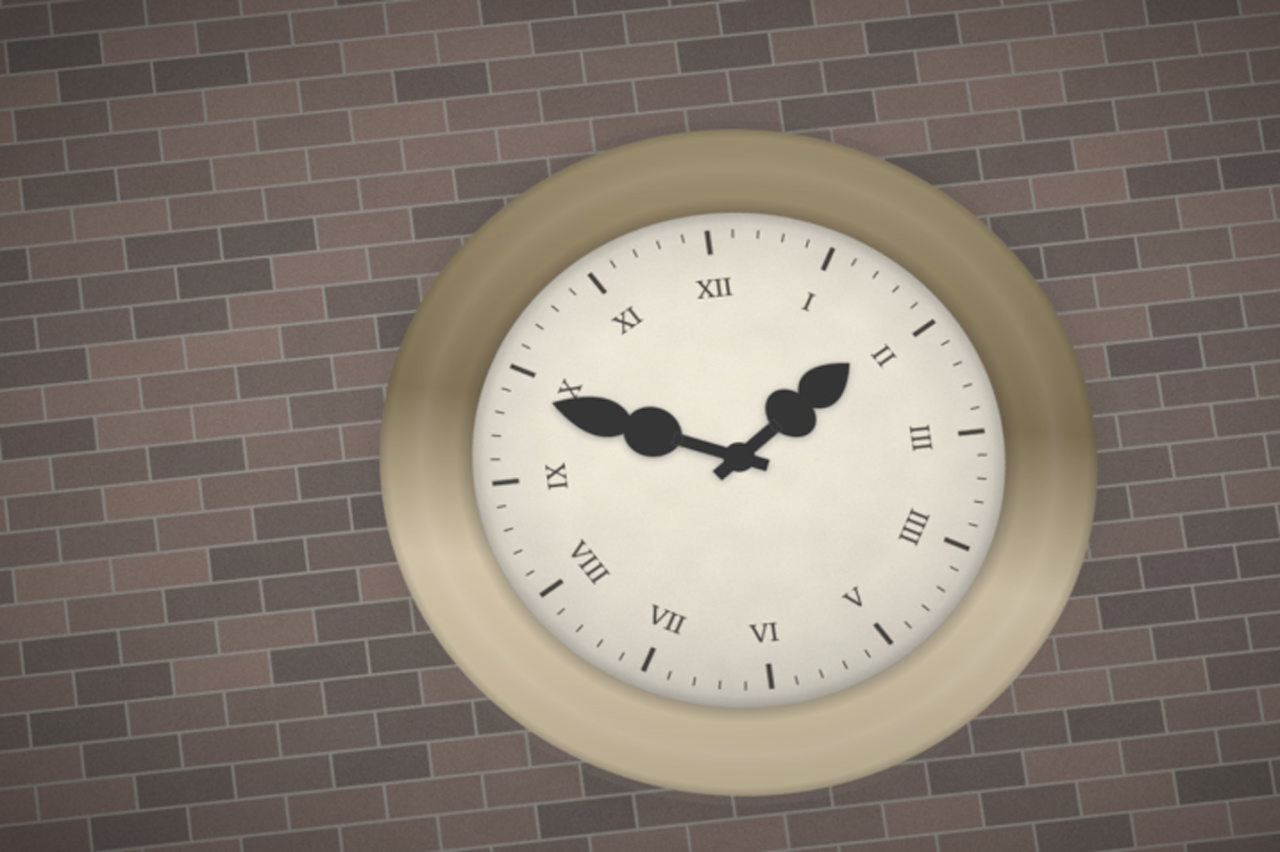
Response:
1.49
